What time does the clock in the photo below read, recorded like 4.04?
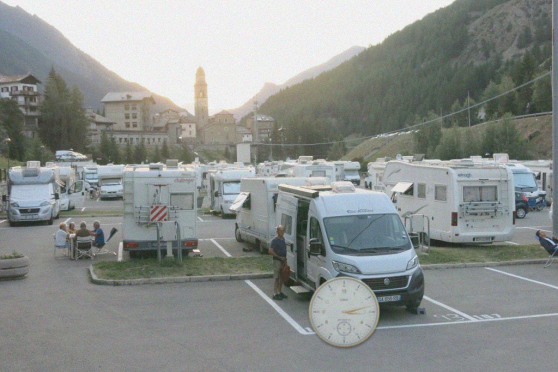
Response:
3.13
